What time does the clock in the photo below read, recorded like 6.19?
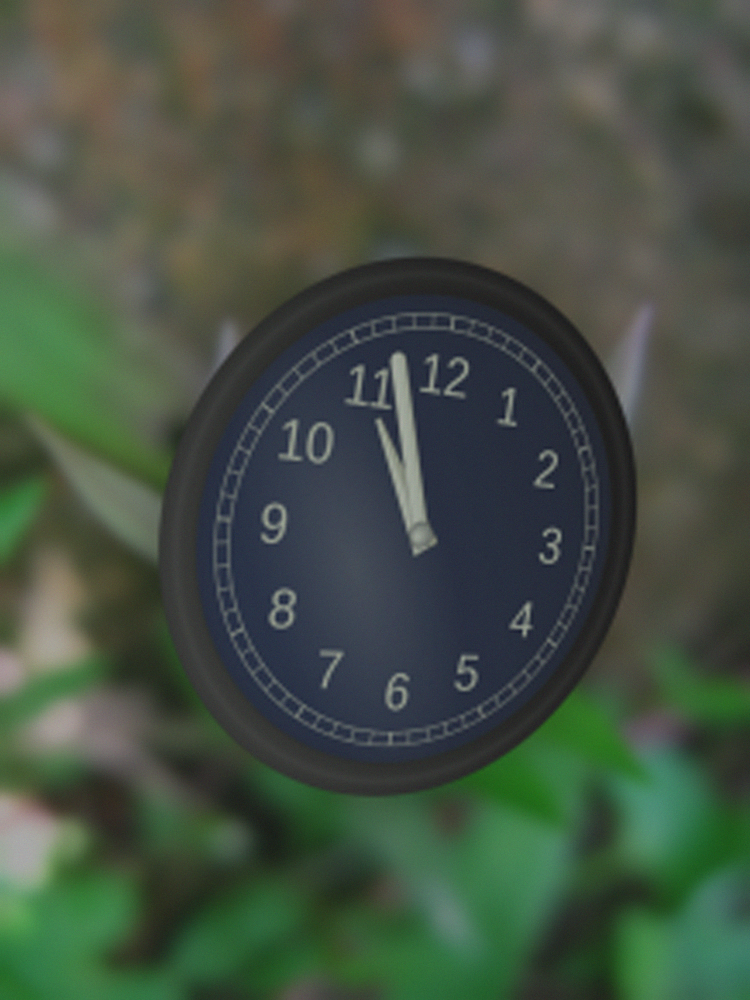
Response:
10.57
